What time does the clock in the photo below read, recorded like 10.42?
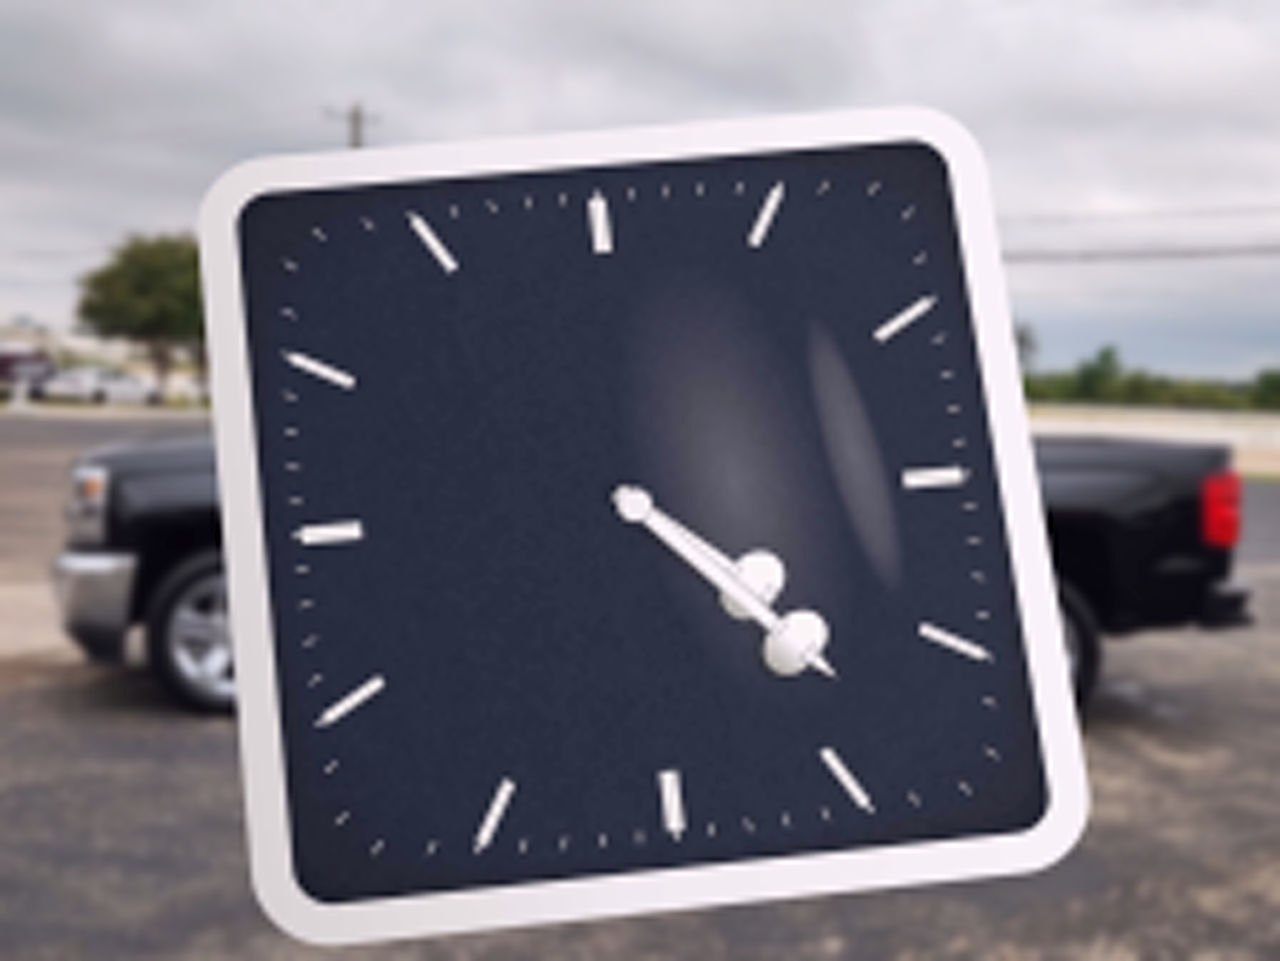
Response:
4.23
